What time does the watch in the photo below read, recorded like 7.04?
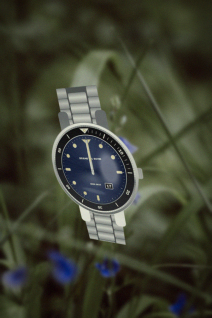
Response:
12.00
